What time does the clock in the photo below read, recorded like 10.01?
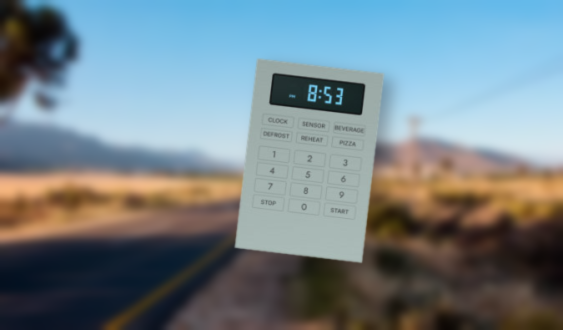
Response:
8.53
